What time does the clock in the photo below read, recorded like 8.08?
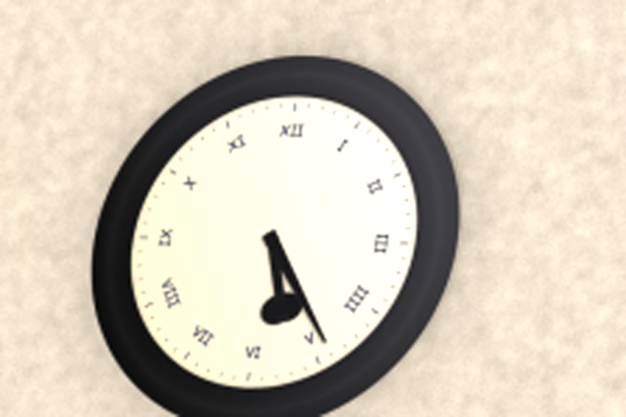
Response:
5.24
